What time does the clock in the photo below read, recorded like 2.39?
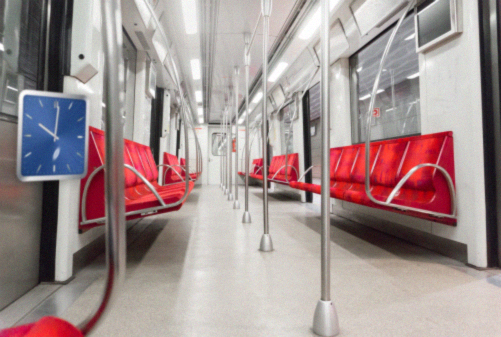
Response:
10.01
